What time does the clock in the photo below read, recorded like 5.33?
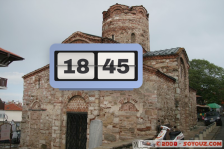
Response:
18.45
